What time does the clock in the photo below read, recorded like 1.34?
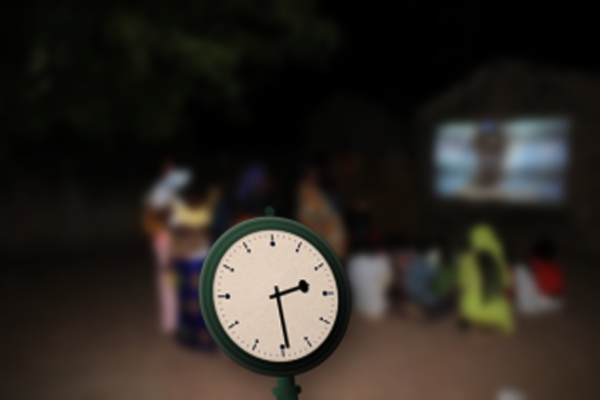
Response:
2.29
